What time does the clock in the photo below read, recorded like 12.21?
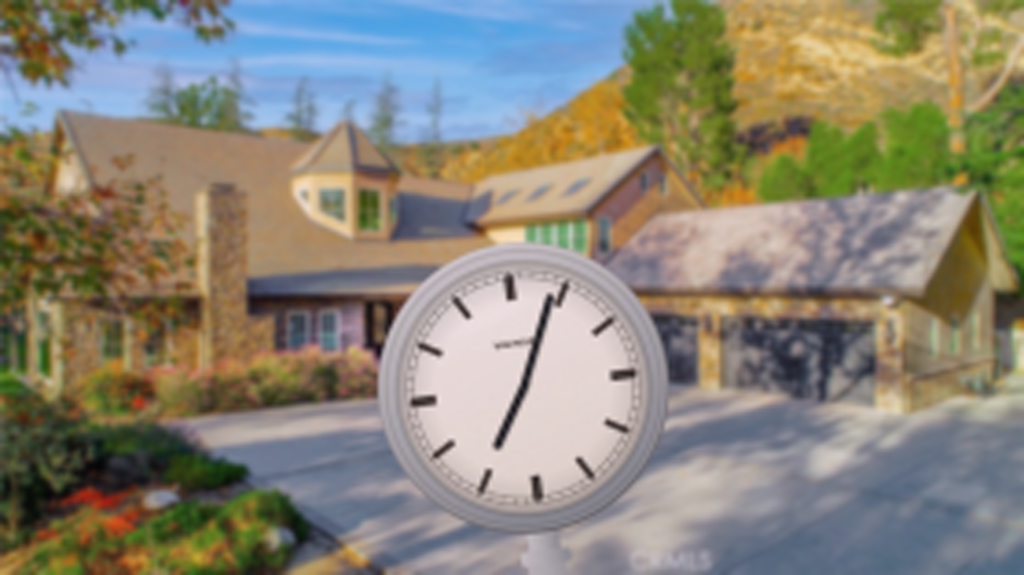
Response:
7.04
